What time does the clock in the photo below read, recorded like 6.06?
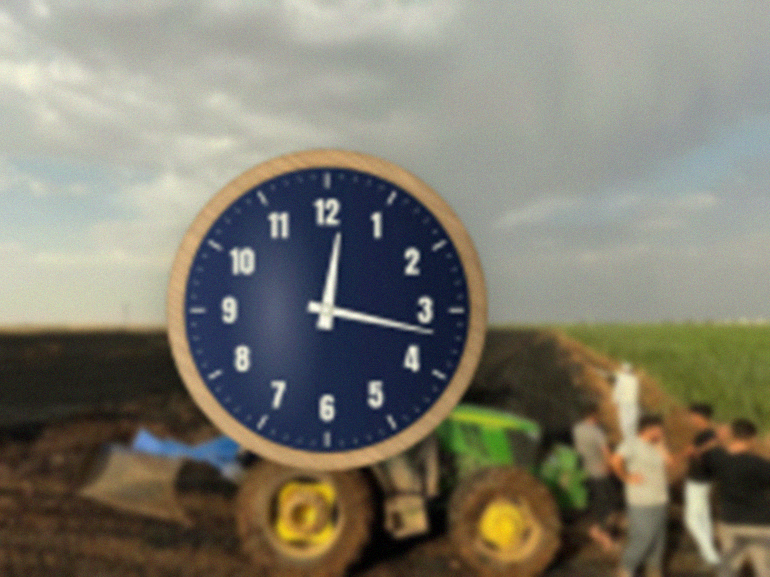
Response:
12.17
